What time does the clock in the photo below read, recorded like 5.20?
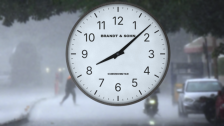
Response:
8.08
